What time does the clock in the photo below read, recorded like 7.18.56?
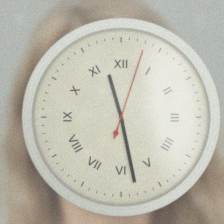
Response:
11.28.03
